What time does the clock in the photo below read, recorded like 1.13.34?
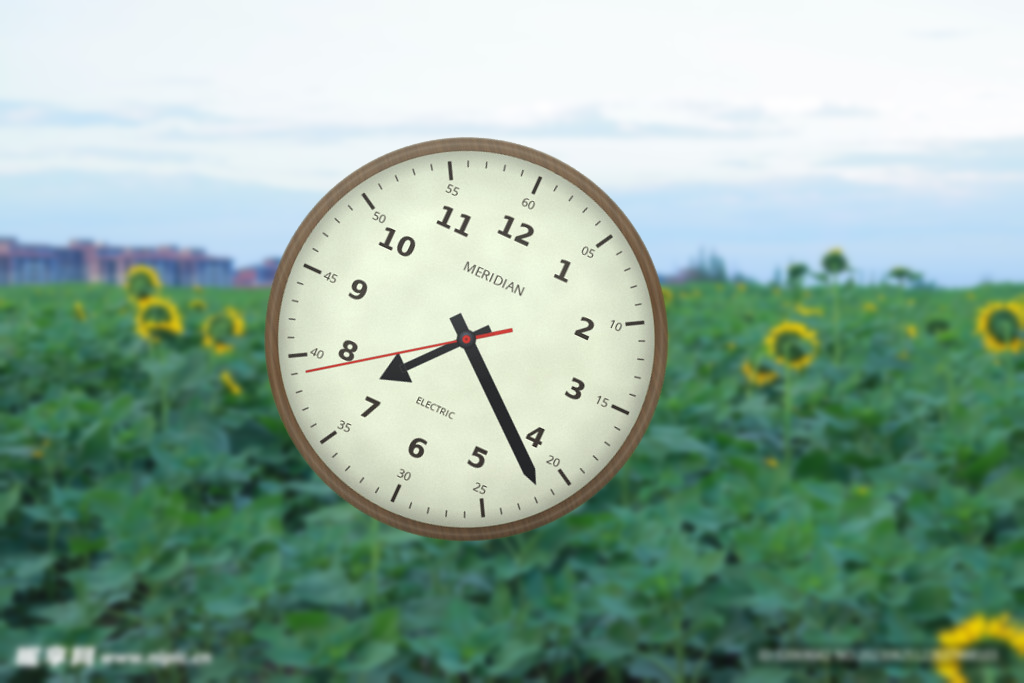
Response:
7.21.39
